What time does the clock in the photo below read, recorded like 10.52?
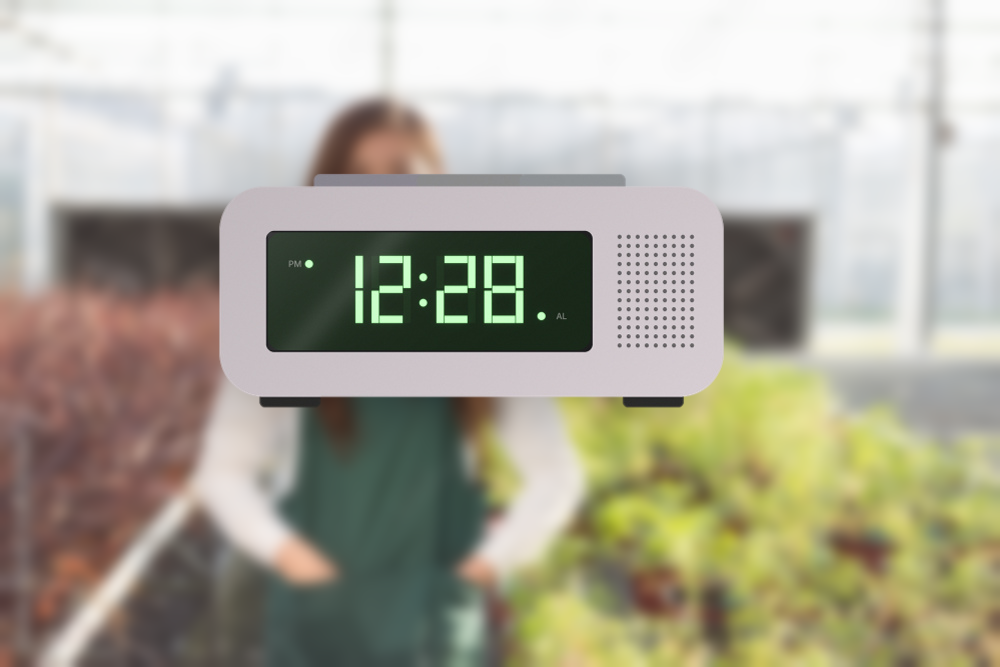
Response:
12.28
